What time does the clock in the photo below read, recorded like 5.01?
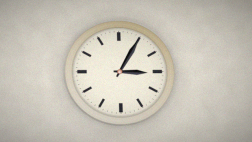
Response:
3.05
